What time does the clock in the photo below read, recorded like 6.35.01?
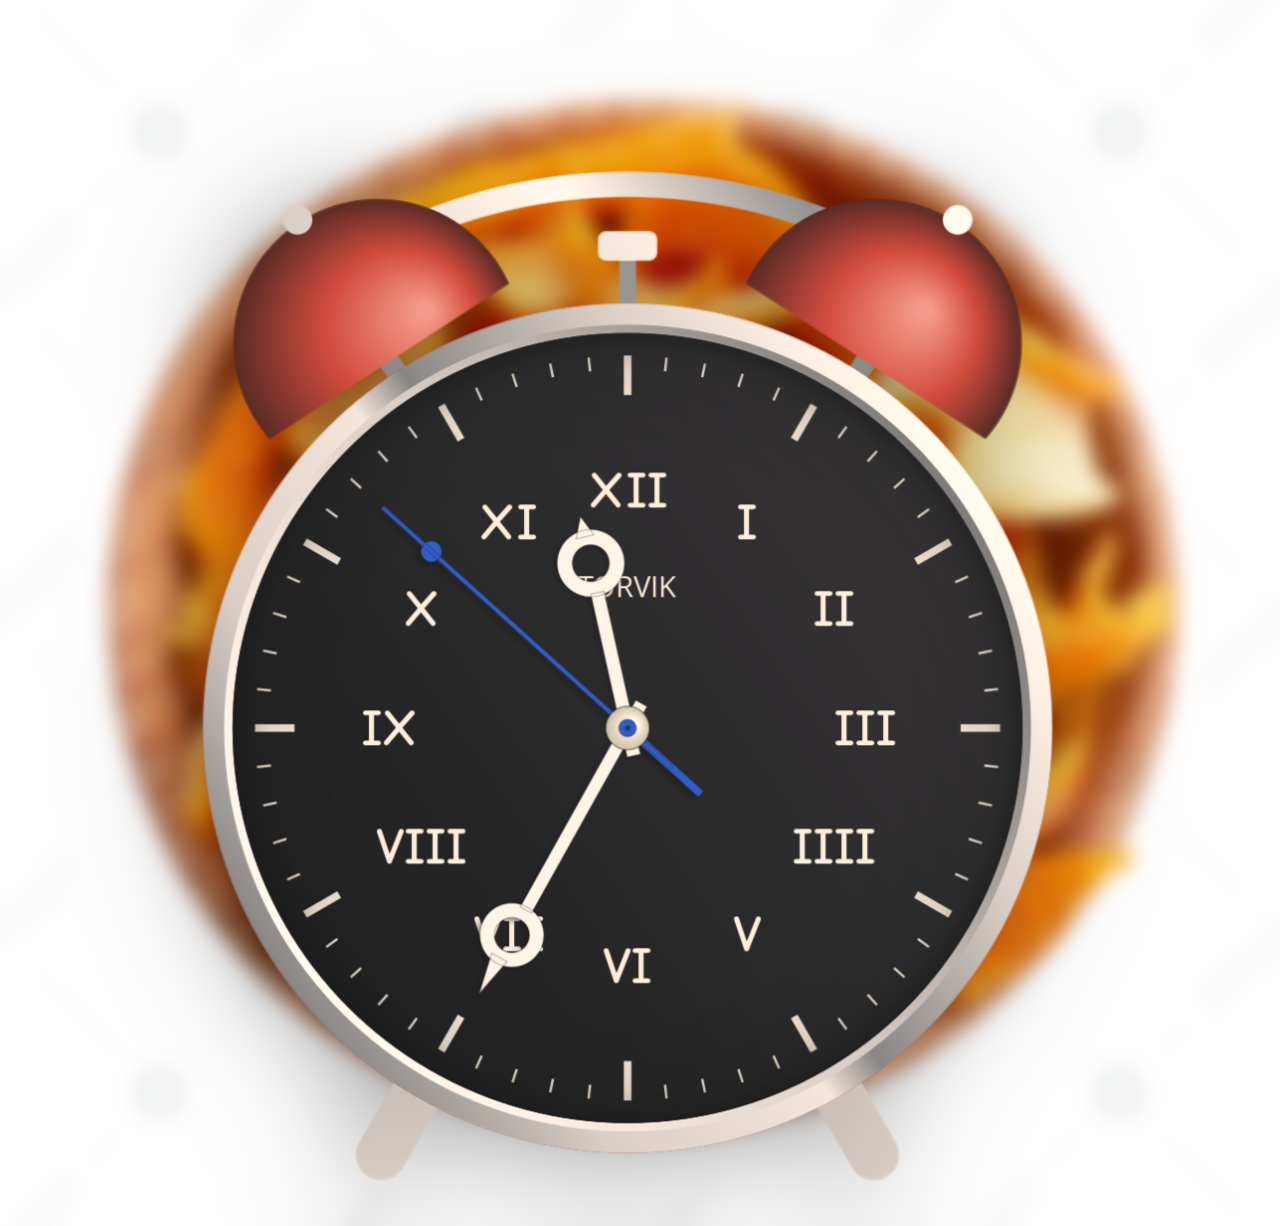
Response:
11.34.52
